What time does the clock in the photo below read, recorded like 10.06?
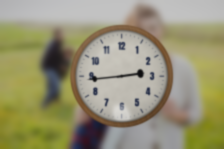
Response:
2.44
